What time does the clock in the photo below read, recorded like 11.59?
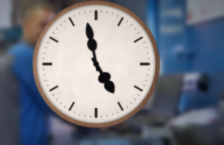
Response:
4.58
